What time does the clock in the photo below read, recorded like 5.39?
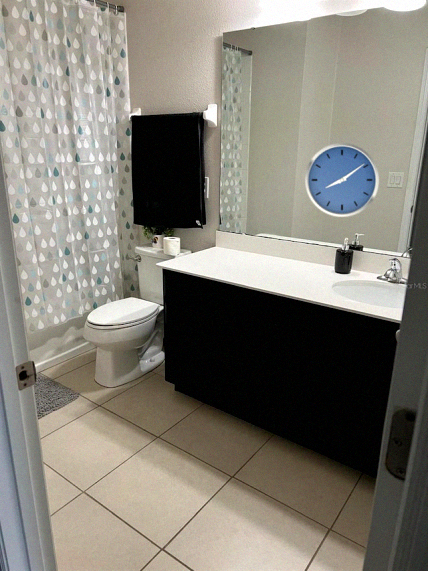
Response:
8.09
